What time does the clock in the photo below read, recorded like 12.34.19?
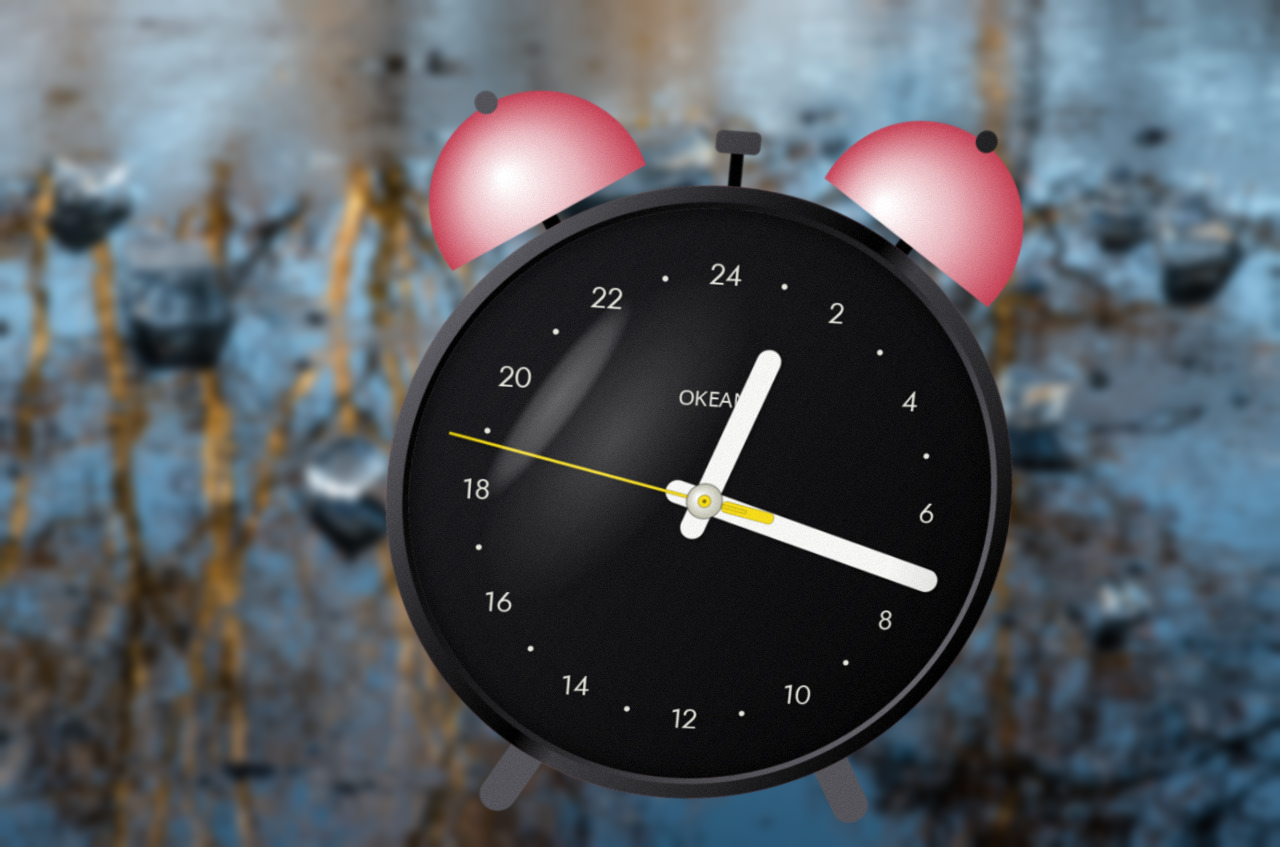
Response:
1.17.47
